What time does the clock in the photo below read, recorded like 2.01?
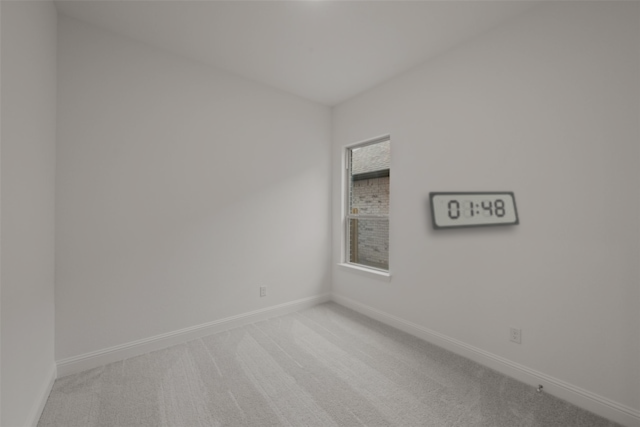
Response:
1.48
